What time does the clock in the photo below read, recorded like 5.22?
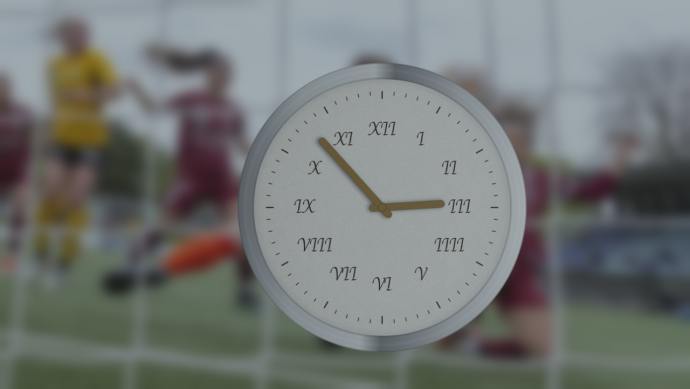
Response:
2.53
